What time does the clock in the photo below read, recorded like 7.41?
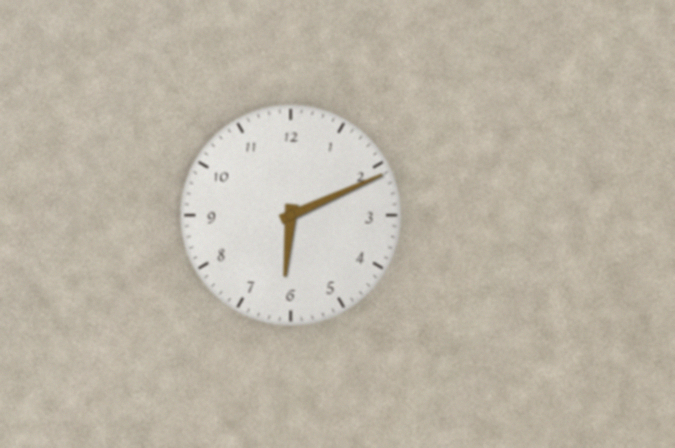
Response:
6.11
